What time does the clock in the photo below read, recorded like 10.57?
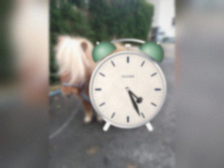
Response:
4.26
